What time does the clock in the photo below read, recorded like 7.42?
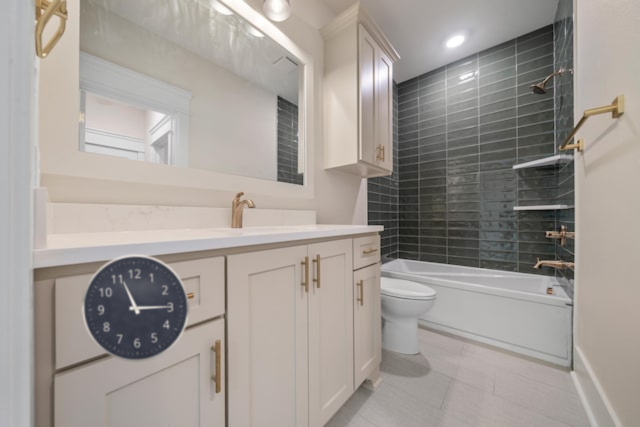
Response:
11.15
